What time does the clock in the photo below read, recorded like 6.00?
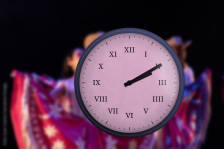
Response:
2.10
